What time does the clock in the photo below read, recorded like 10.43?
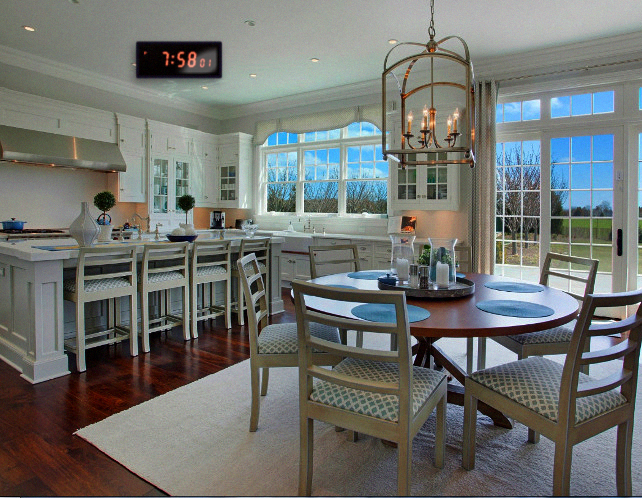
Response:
7.58
